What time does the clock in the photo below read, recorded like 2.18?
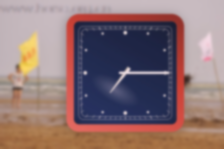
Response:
7.15
